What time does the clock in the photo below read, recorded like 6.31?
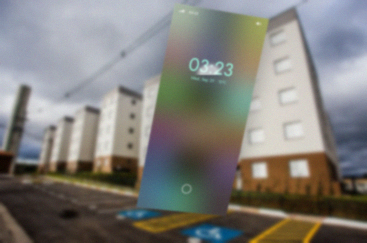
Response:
3.23
